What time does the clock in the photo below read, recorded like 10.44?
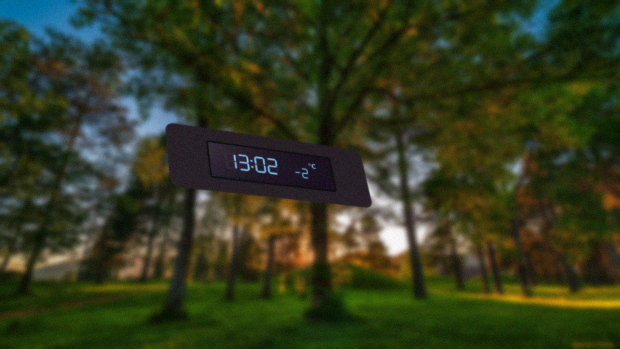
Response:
13.02
